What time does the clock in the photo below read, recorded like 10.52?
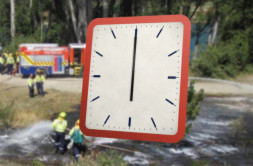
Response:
6.00
